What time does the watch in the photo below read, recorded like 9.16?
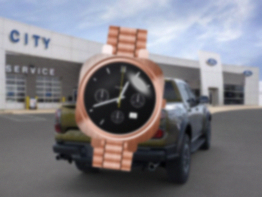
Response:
12.41
